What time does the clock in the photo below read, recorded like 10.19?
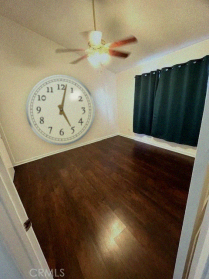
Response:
5.02
